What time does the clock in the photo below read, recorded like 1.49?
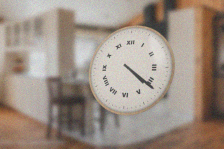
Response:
4.21
